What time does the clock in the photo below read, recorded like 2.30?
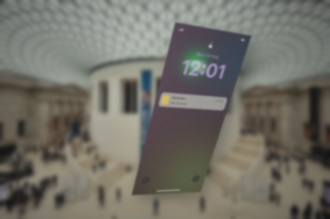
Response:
12.01
